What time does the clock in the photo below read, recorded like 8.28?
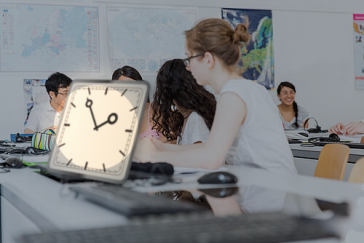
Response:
1.54
